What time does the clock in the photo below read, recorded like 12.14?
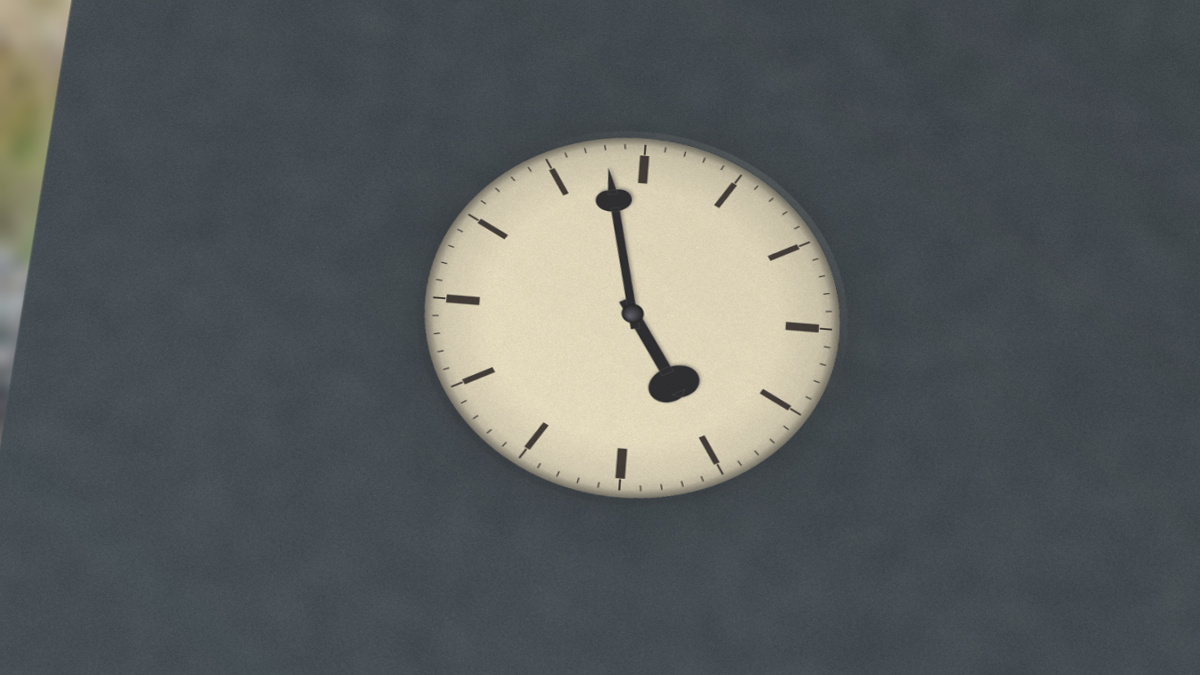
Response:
4.58
